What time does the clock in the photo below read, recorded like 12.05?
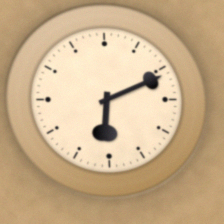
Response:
6.11
